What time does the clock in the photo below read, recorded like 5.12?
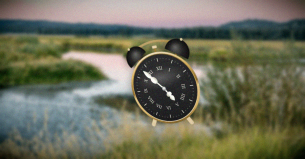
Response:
4.53
